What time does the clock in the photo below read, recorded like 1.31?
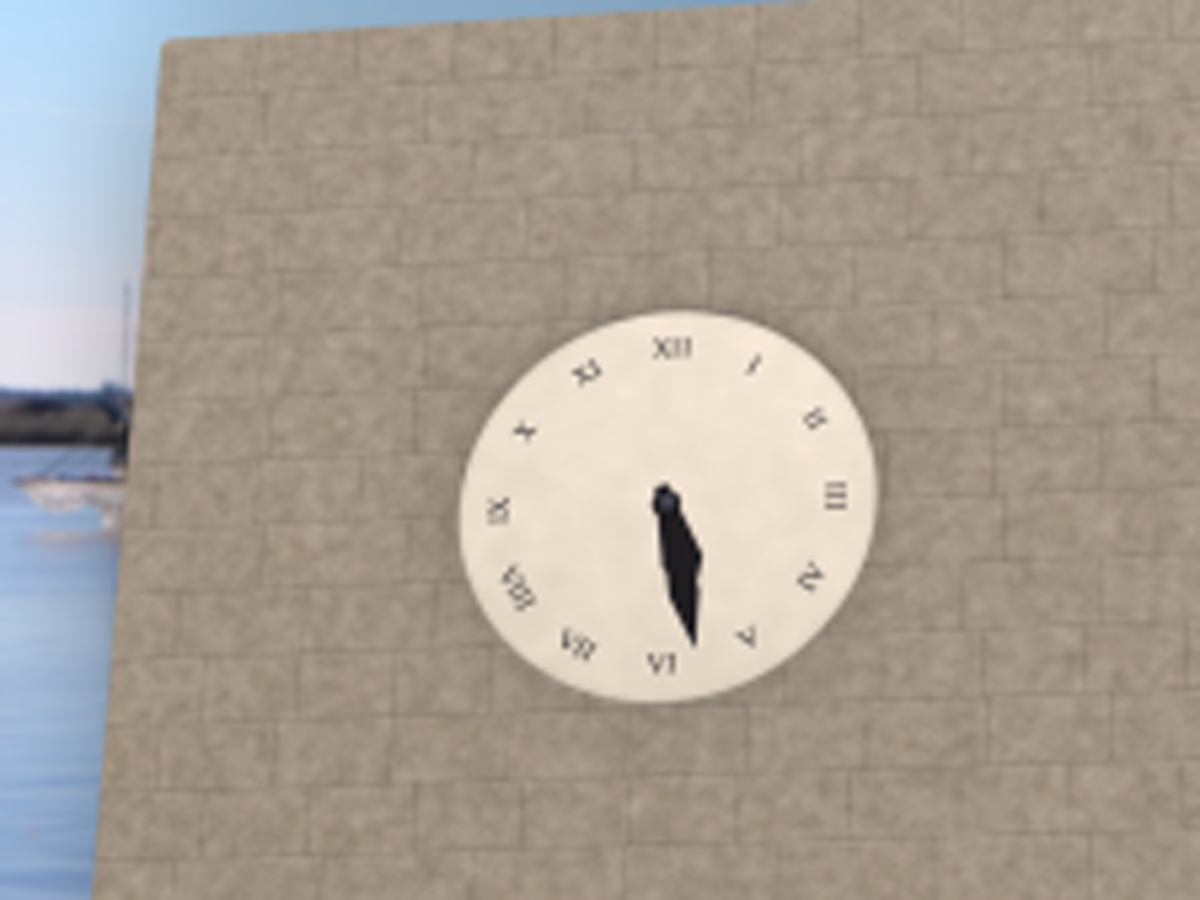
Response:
5.28
